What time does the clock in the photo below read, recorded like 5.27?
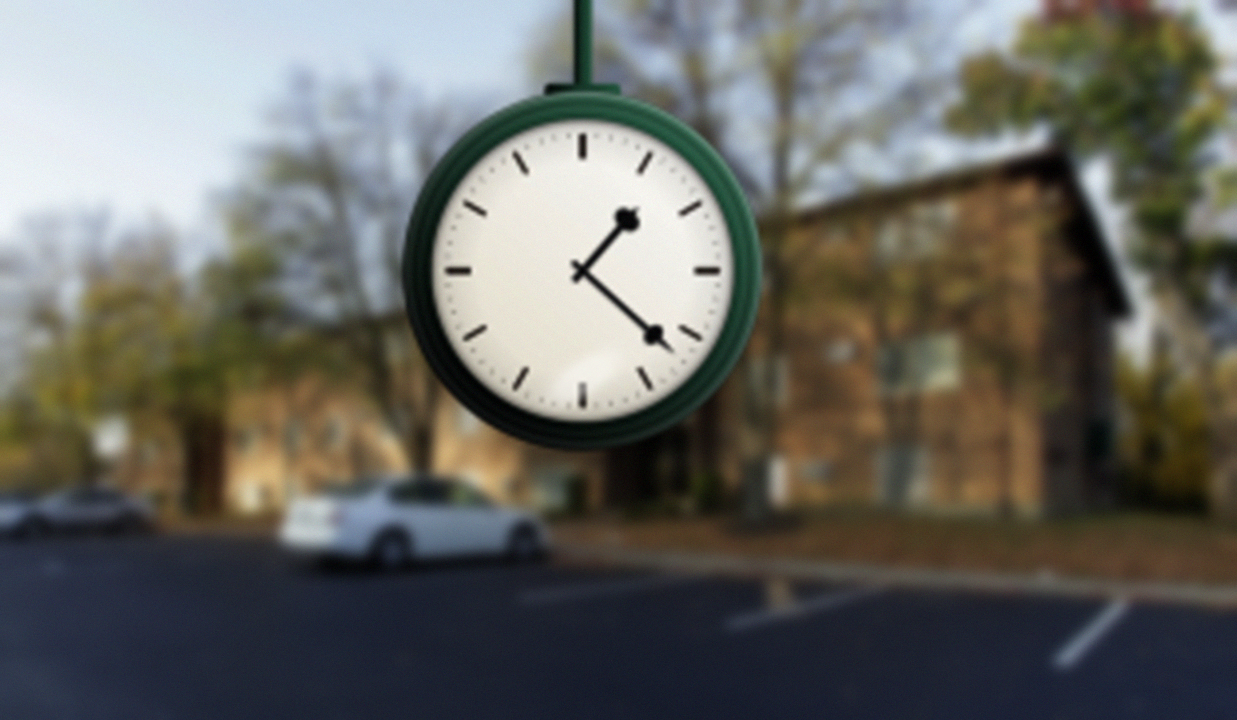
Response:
1.22
